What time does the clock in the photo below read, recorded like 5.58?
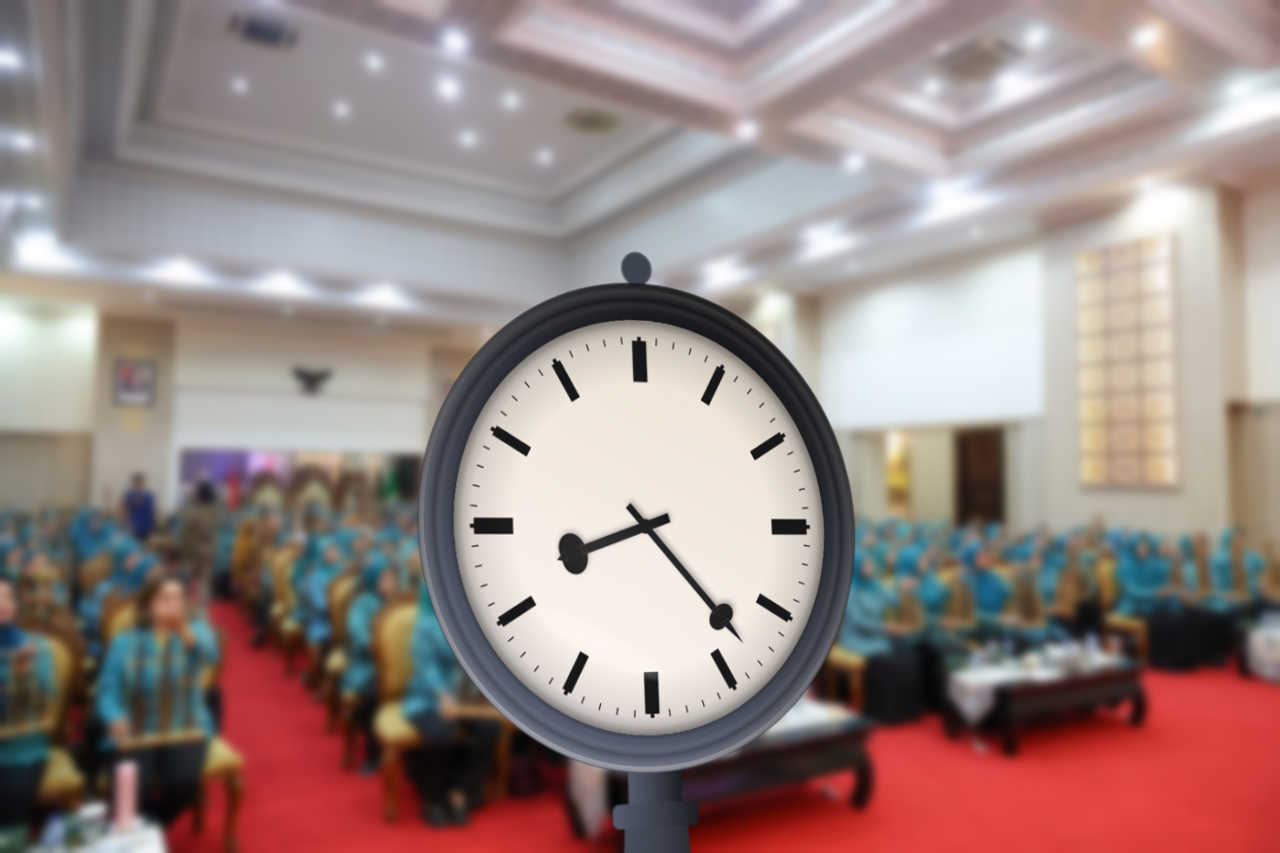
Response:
8.23
